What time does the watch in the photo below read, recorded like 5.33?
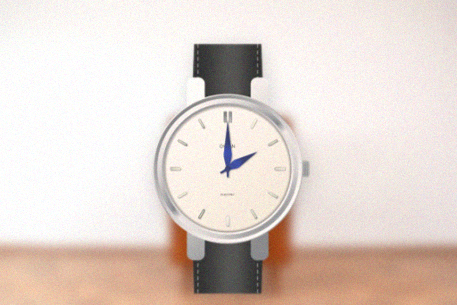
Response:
2.00
